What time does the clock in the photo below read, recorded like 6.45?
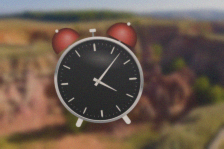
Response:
4.07
